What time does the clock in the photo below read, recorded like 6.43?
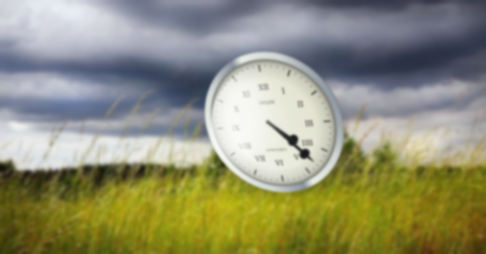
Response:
4.23
